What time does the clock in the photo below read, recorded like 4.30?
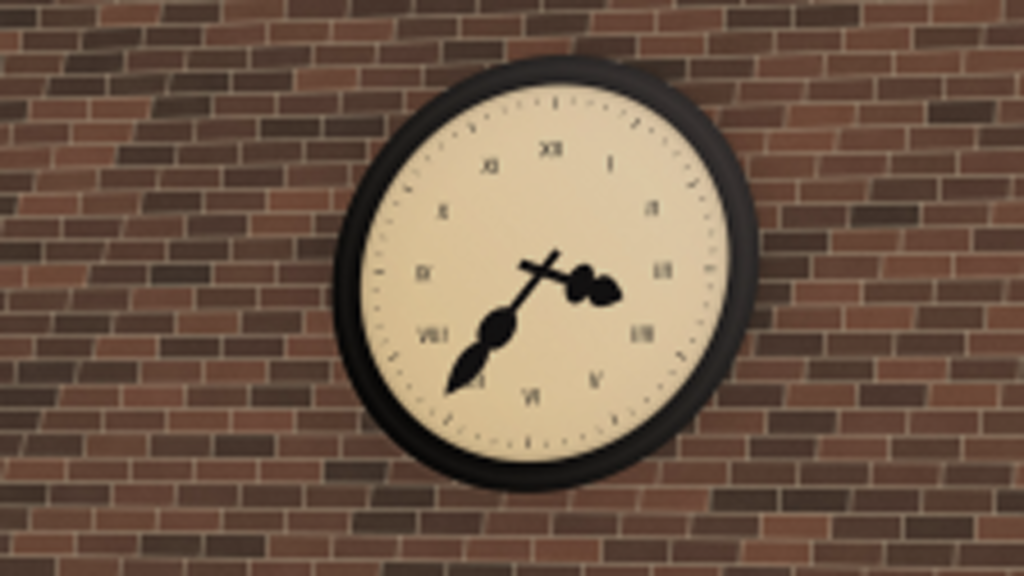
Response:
3.36
